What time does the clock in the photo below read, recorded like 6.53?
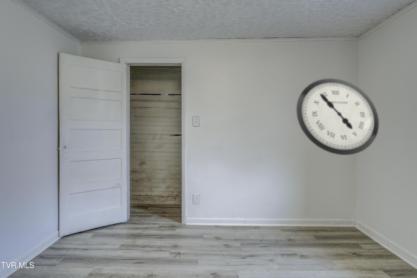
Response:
4.54
